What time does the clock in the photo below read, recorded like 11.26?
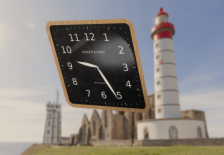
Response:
9.26
